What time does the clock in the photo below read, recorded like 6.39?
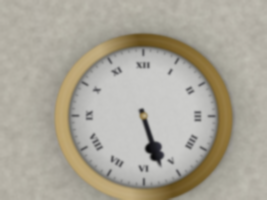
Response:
5.27
